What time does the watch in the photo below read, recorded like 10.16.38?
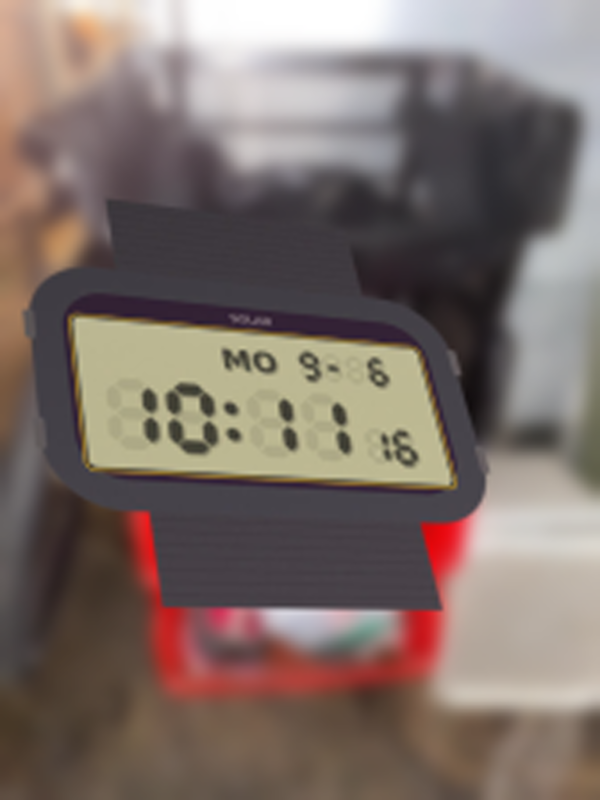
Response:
10.11.16
